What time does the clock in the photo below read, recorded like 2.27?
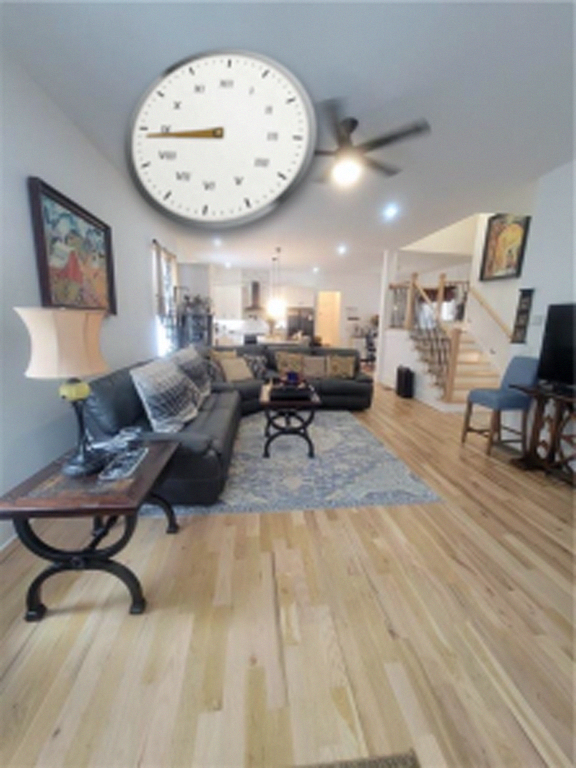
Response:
8.44
